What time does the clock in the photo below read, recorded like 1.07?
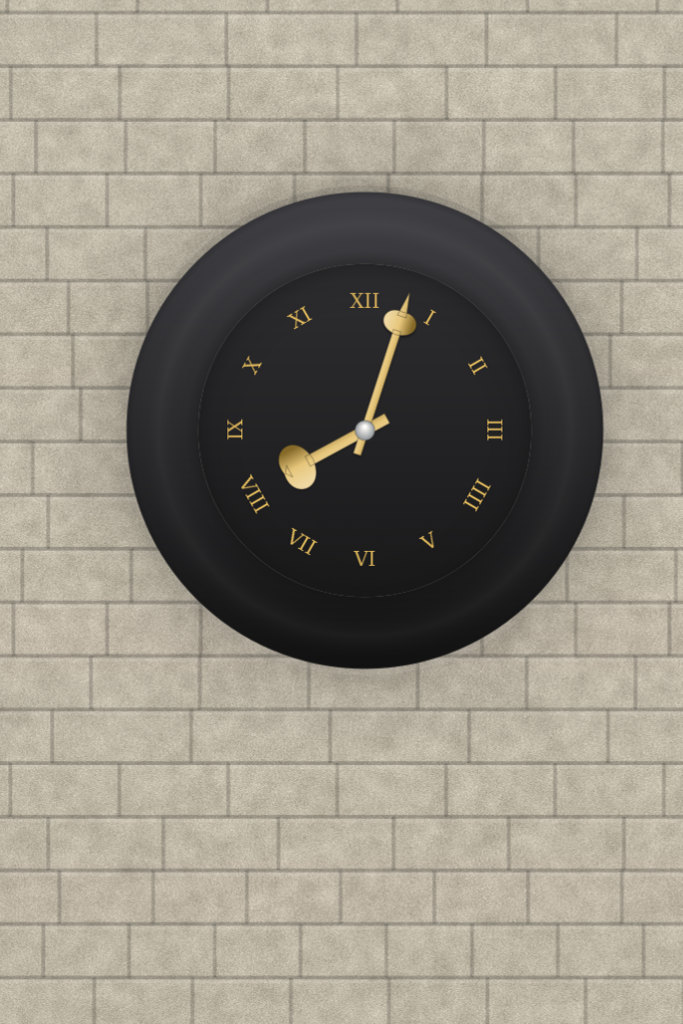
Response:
8.03
